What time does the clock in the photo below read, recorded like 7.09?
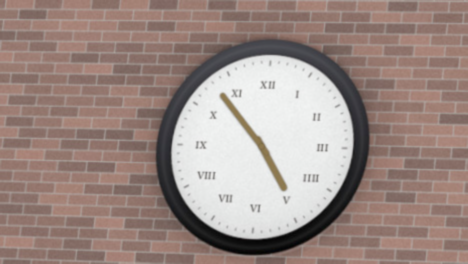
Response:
4.53
